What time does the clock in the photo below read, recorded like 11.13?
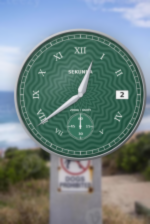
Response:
12.39
